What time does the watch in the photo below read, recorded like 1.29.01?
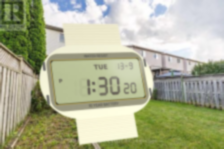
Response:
1.30.20
